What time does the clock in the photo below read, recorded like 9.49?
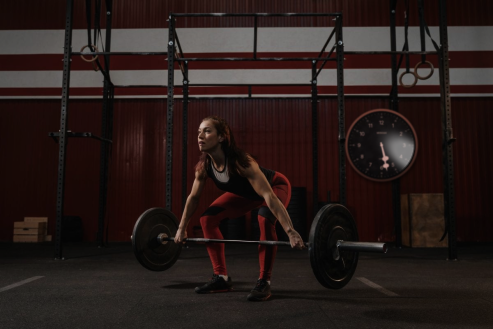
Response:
5.28
